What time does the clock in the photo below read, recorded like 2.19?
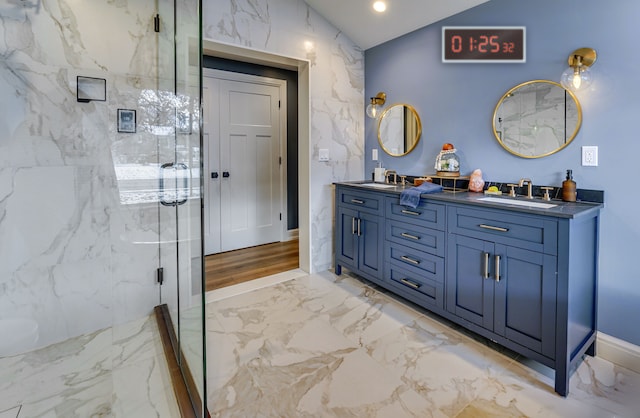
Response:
1.25
